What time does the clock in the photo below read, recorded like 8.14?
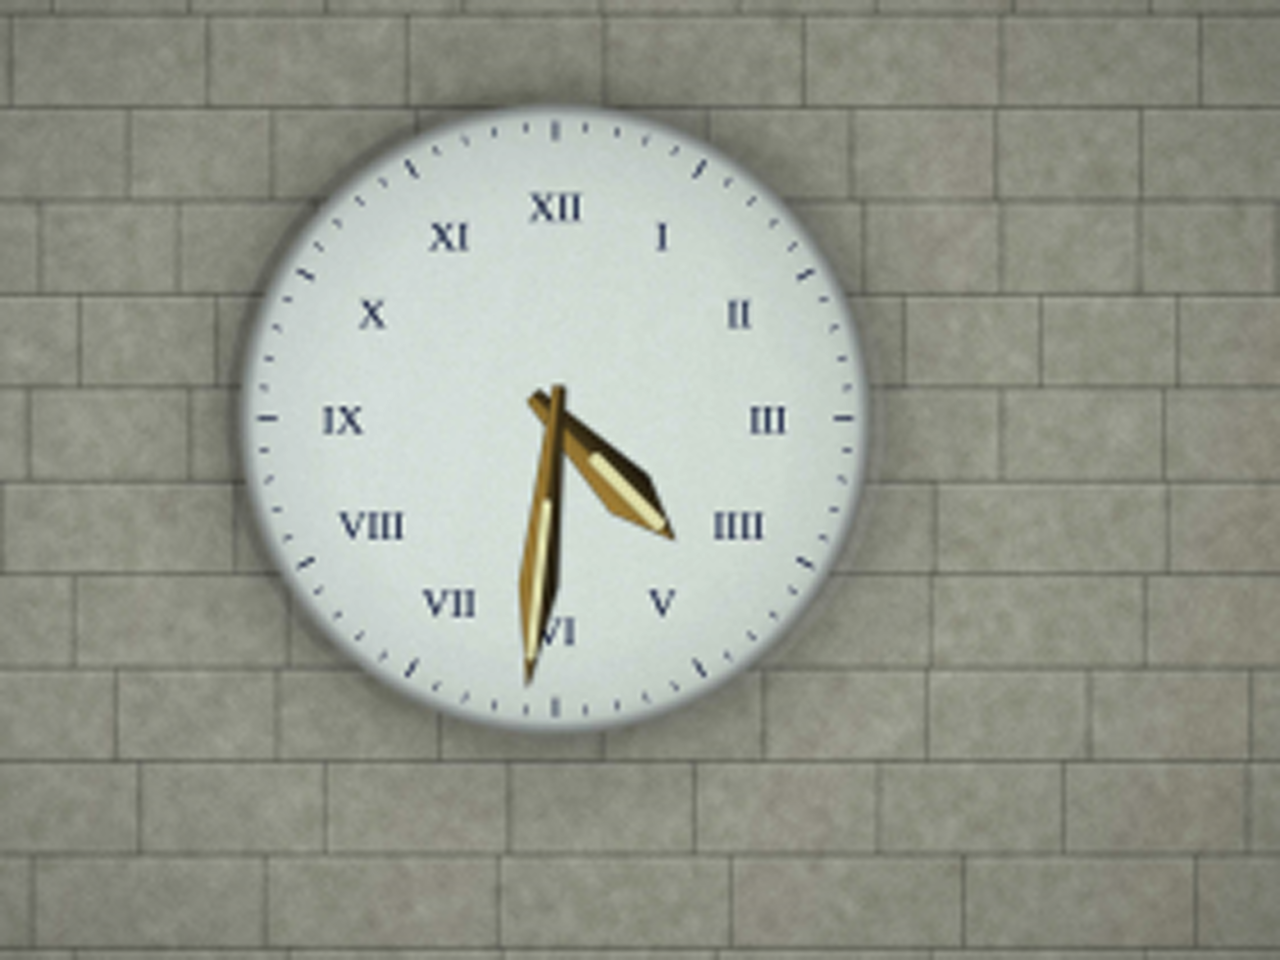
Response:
4.31
